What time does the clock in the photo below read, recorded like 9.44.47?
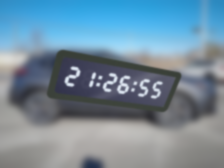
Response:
21.26.55
